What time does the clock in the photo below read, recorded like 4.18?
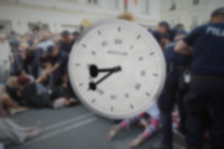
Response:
8.38
